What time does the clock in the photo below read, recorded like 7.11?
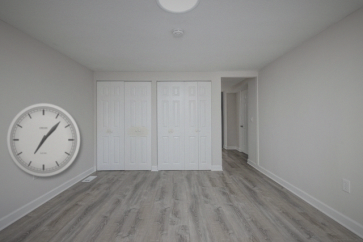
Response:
7.07
